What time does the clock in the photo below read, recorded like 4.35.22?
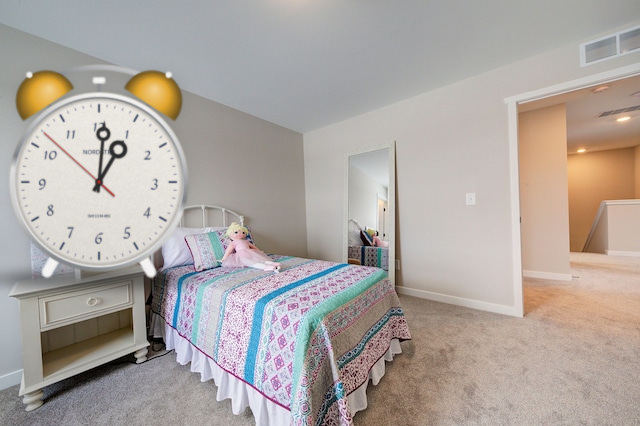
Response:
1.00.52
